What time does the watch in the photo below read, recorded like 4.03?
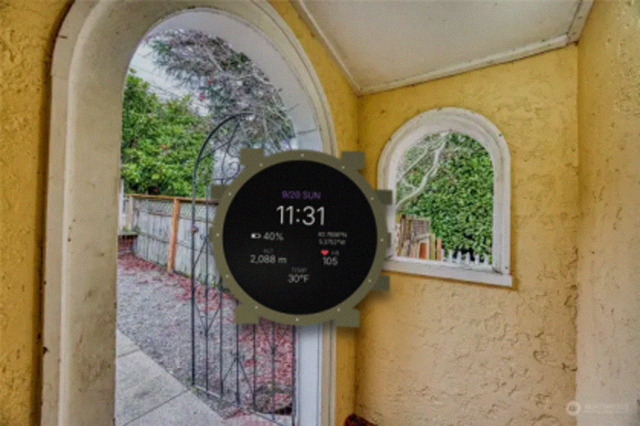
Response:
11.31
